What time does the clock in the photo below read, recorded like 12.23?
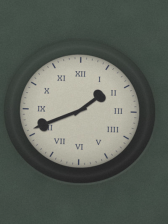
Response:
1.41
